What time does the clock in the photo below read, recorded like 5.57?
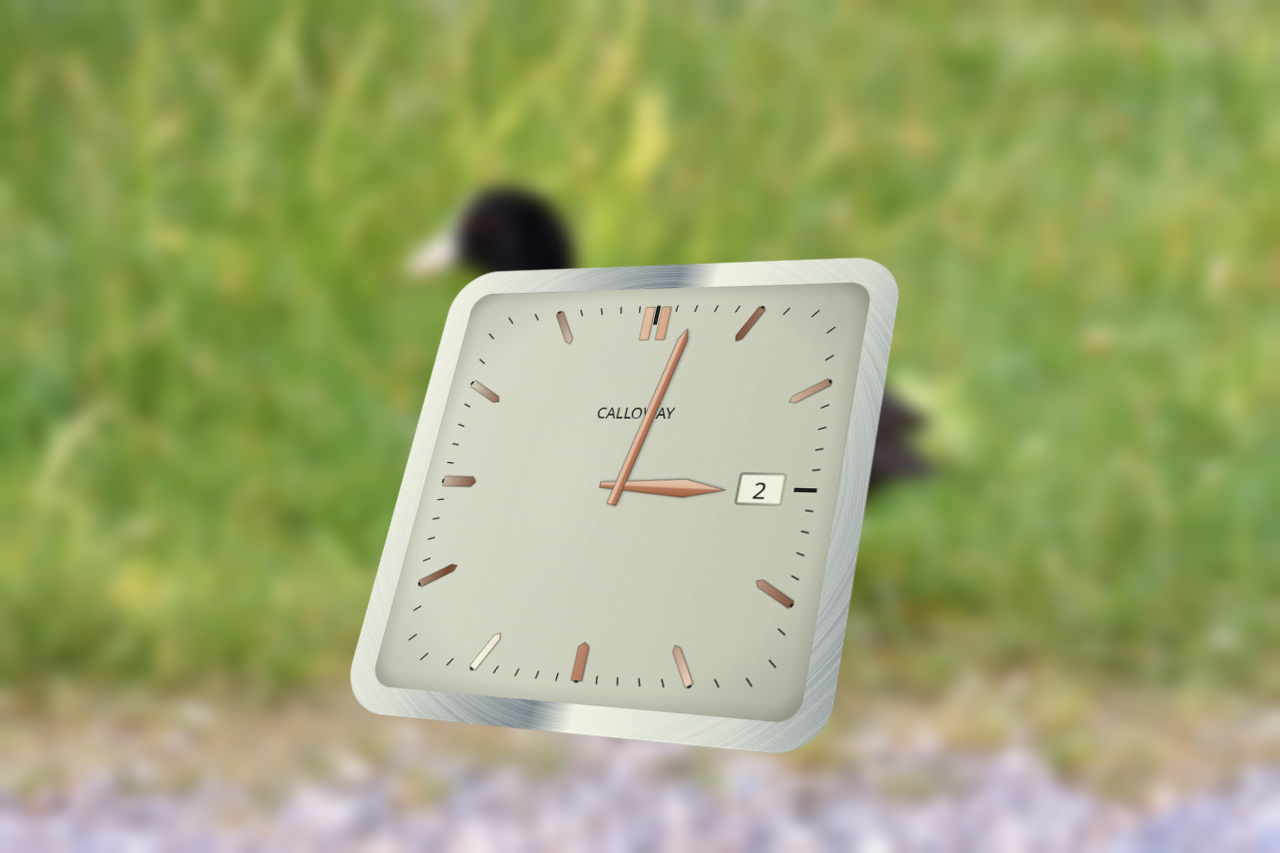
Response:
3.02
